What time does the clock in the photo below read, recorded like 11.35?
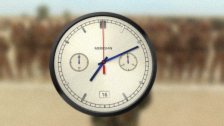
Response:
7.11
